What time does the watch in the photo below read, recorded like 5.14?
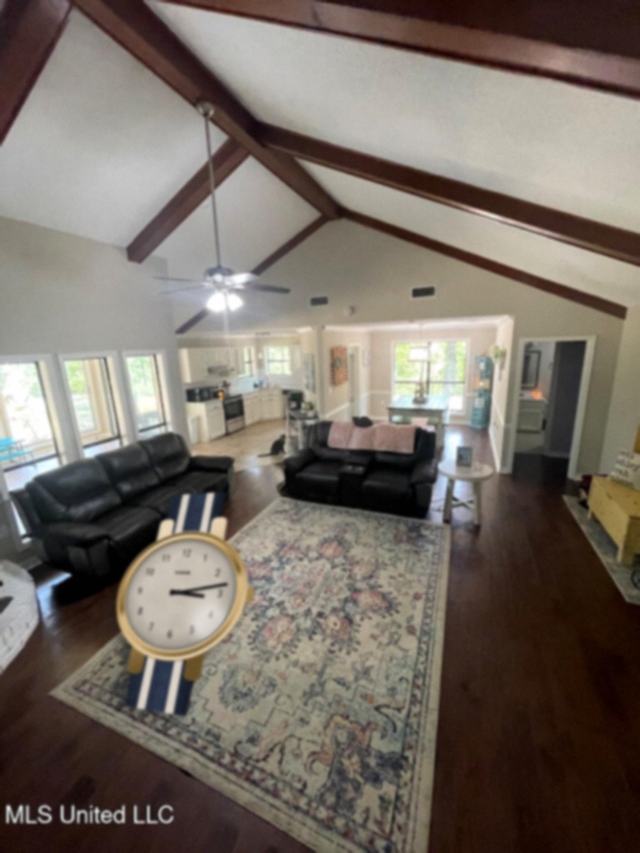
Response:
3.13
